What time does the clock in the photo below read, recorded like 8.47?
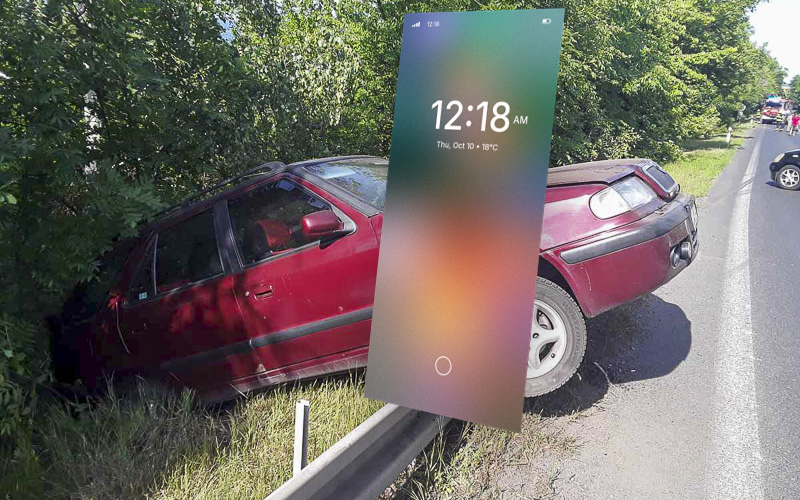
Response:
12.18
